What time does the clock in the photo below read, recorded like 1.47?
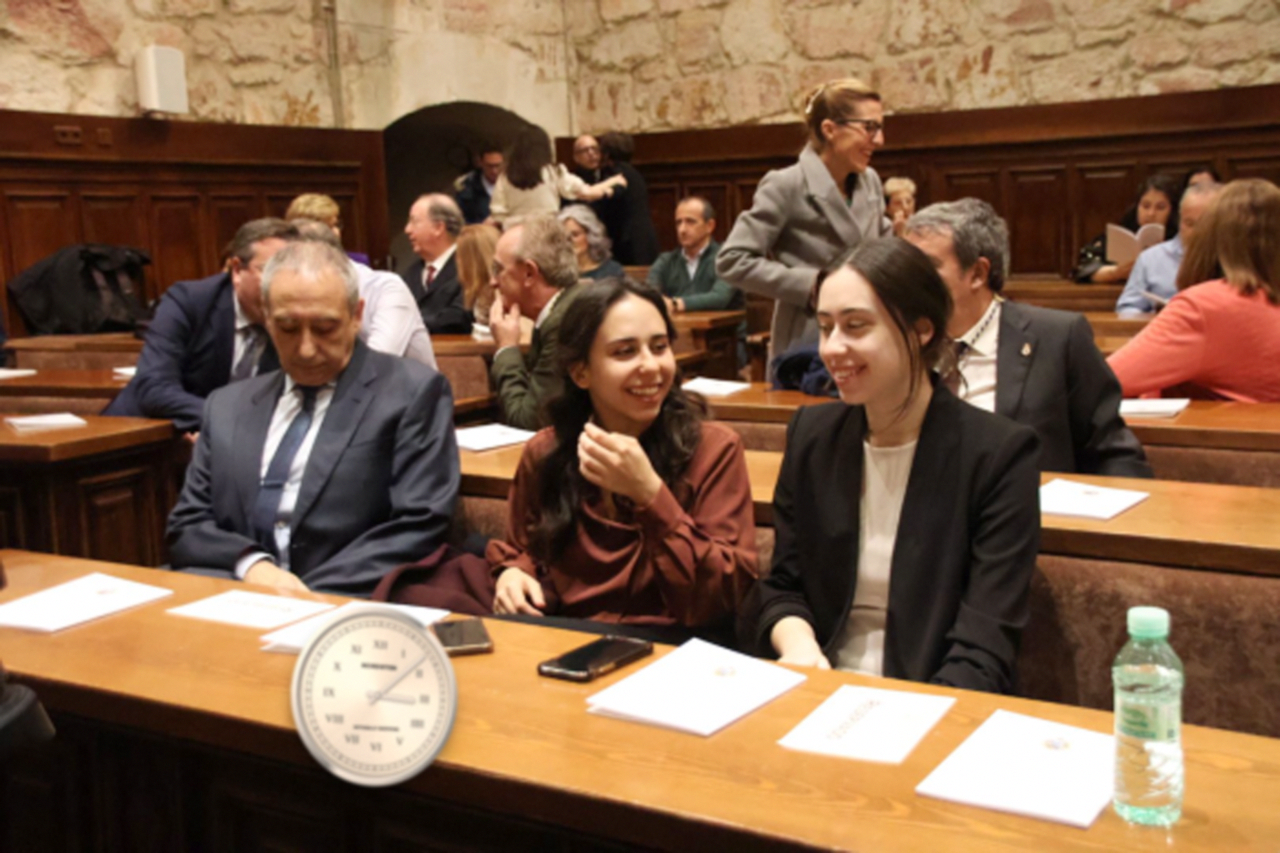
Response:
3.08
